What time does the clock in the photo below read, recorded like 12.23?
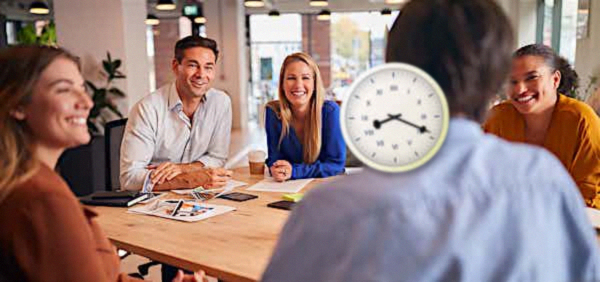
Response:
8.19
